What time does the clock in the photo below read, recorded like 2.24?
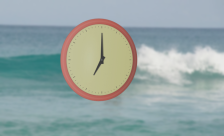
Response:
7.00
